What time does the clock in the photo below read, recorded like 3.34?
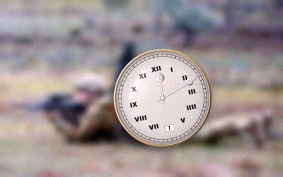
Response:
12.12
